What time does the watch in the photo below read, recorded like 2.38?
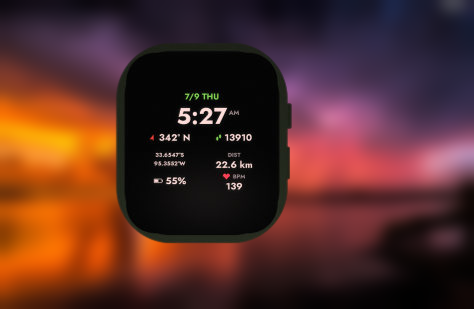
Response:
5.27
